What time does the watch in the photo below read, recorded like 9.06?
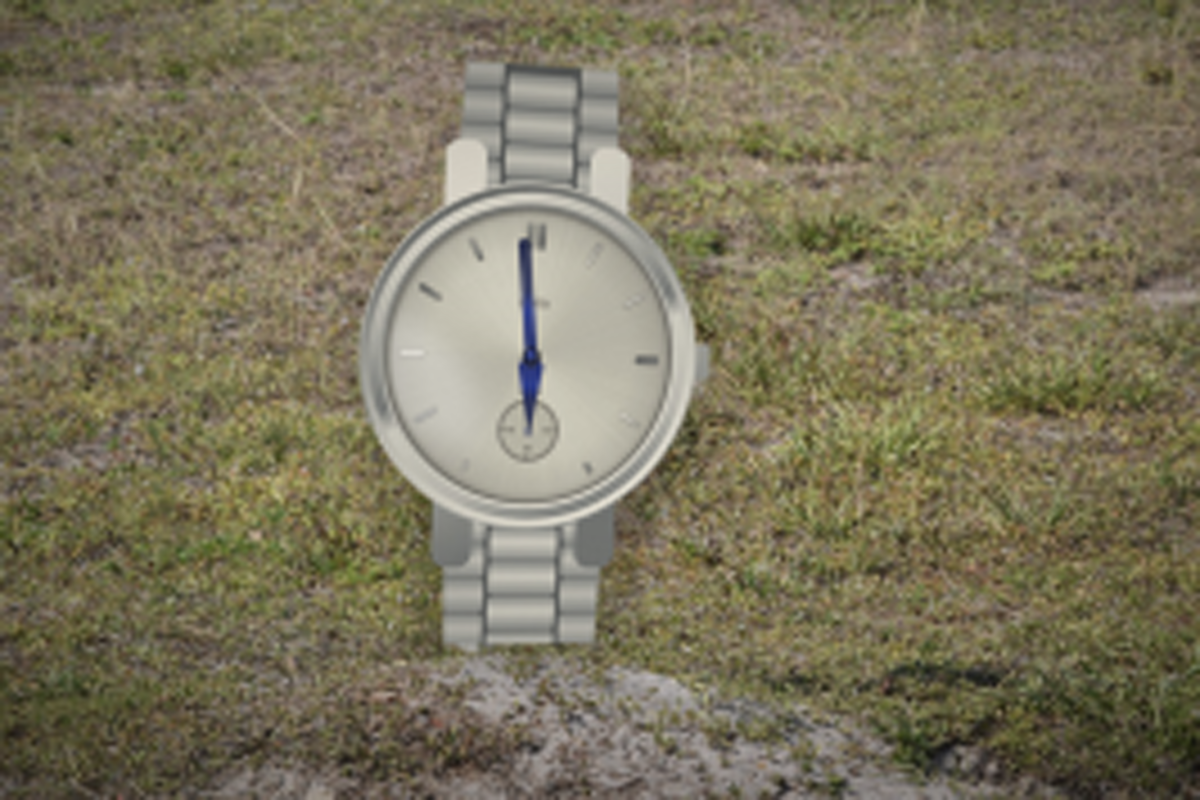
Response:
5.59
